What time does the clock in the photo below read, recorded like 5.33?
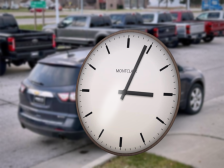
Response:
3.04
